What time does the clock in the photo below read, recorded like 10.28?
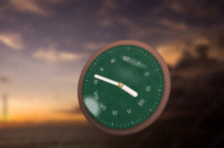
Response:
3.47
